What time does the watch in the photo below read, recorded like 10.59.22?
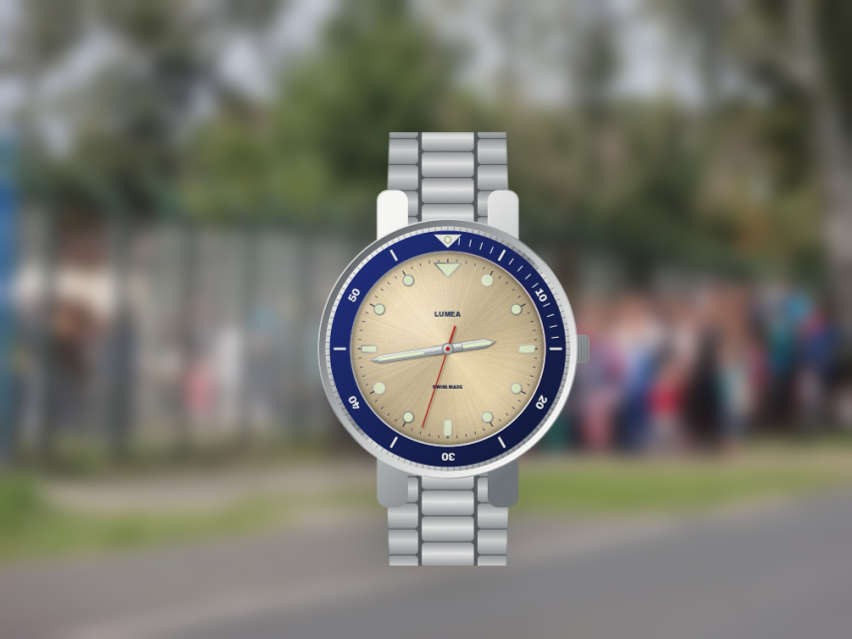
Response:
2.43.33
